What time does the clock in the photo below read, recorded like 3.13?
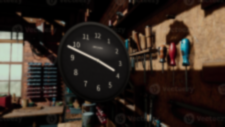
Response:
3.48
